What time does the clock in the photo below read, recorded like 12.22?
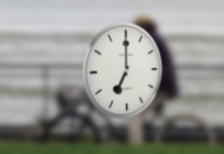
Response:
7.00
